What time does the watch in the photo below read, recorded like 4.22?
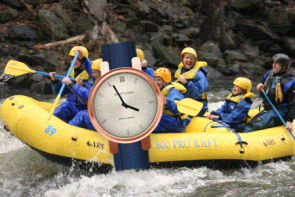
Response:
3.56
